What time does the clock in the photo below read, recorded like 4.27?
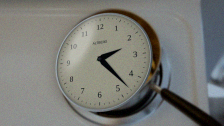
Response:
2.23
